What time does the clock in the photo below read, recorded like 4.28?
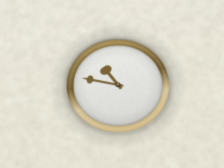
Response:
10.47
